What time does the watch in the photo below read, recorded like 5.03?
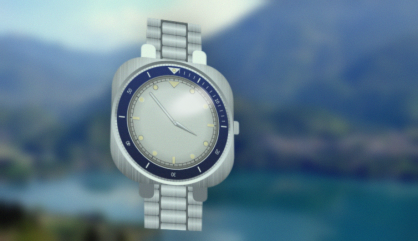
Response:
3.53
